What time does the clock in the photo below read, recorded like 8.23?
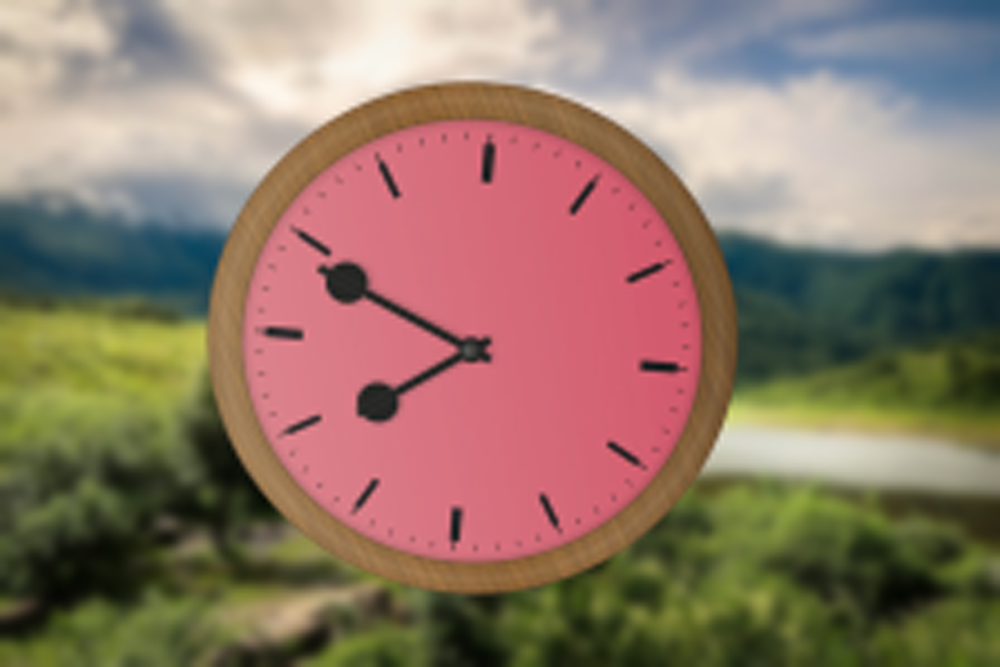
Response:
7.49
